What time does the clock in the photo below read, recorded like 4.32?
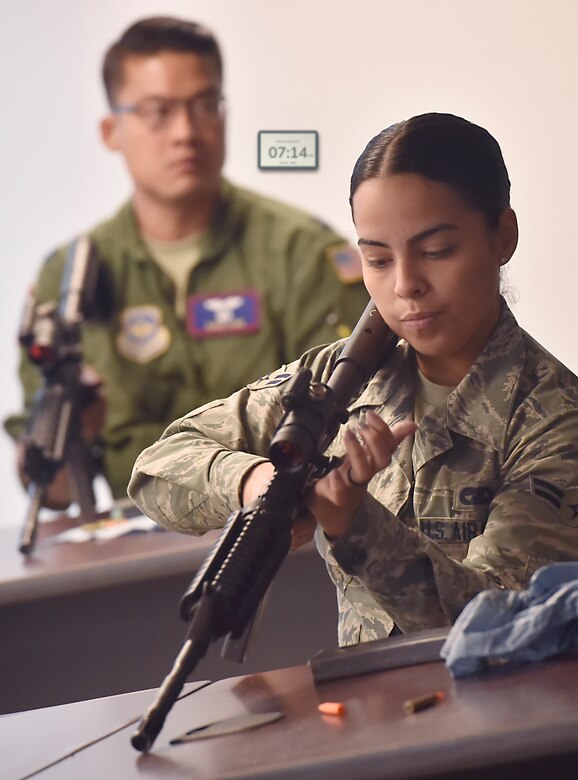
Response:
7.14
